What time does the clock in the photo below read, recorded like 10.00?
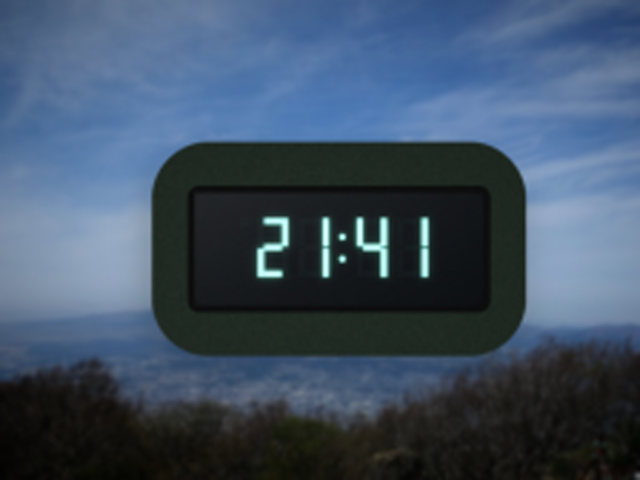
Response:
21.41
